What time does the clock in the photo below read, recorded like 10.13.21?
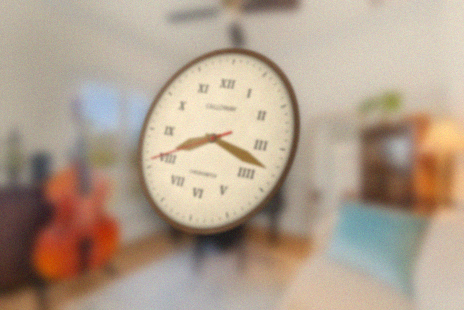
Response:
8.17.41
